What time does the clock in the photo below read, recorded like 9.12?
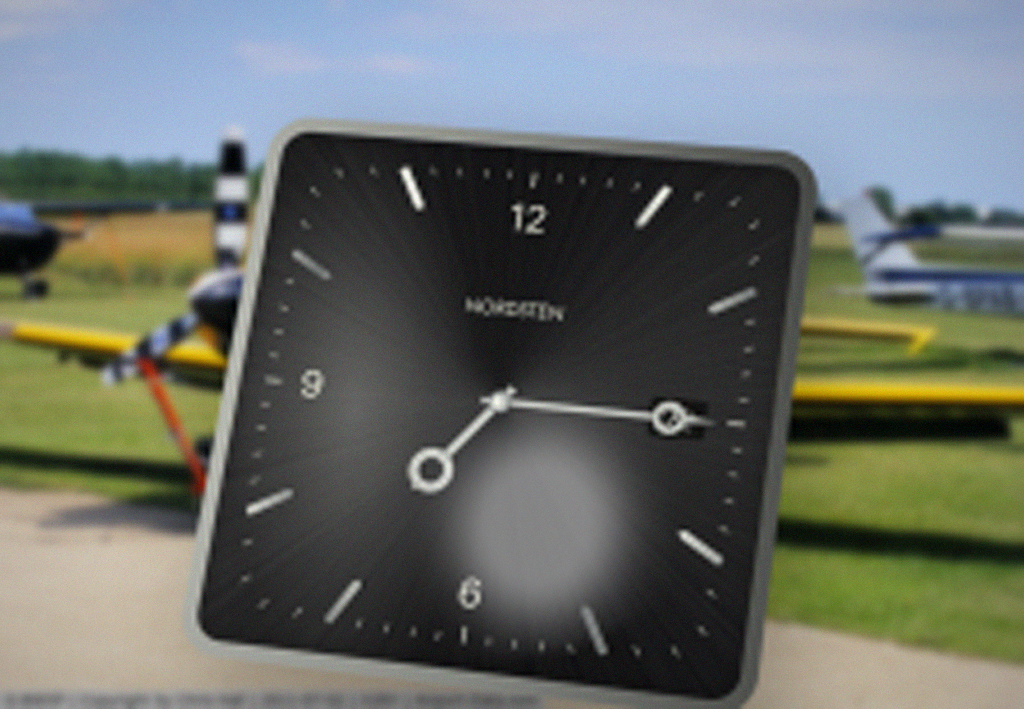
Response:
7.15
